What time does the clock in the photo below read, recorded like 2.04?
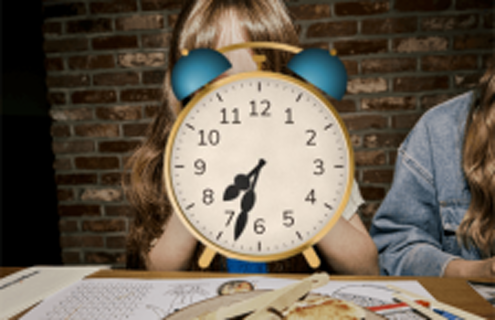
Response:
7.33
